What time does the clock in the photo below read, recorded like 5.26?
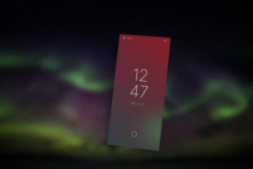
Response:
12.47
